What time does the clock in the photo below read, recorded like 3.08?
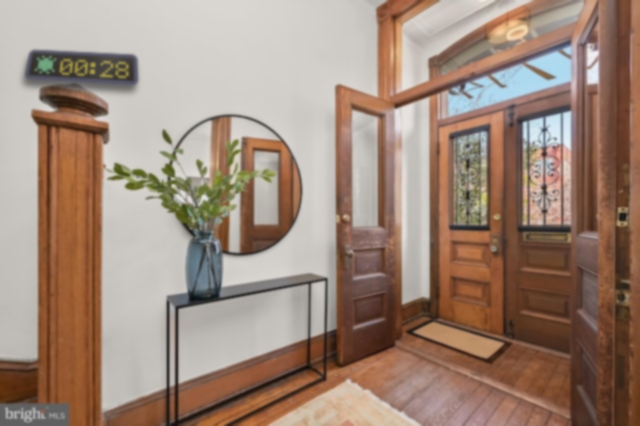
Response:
0.28
